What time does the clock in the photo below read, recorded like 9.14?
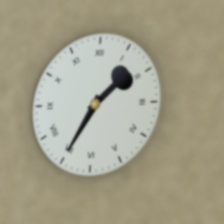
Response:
1.35
